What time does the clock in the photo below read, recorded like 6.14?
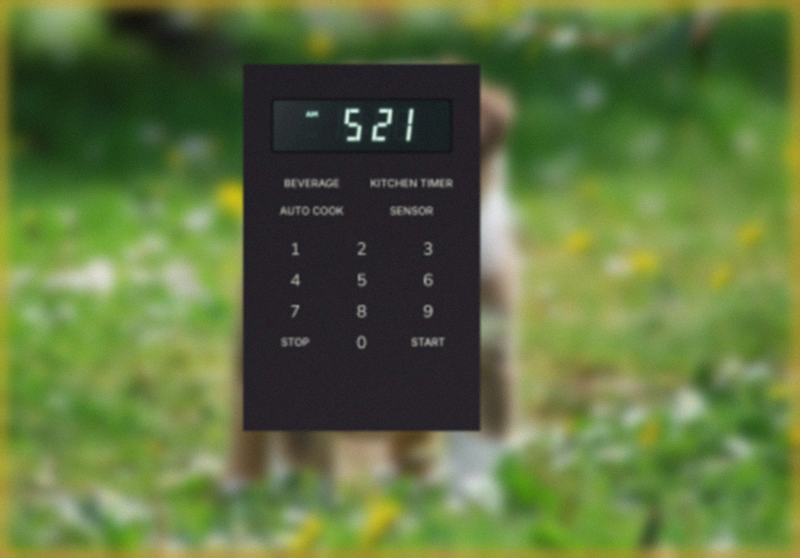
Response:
5.21
